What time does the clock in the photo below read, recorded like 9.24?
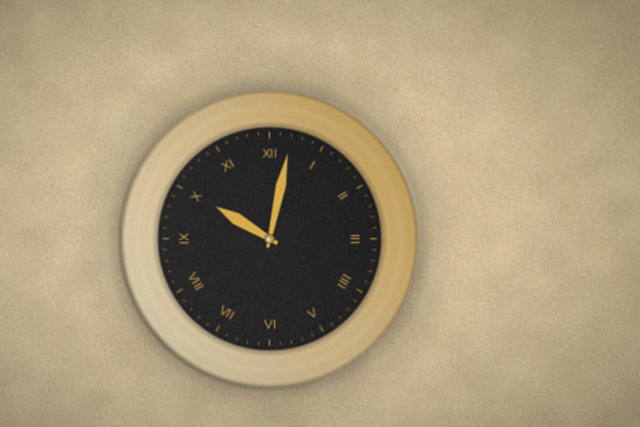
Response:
10.02
